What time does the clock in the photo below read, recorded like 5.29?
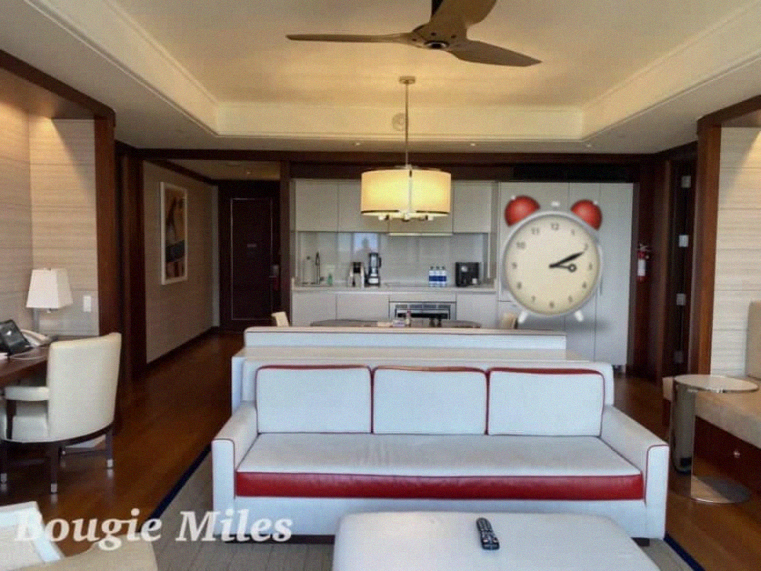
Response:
3.11
